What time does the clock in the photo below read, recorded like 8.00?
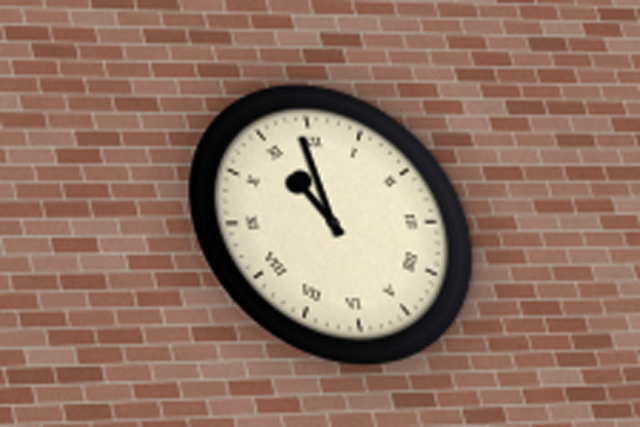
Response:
10.59
